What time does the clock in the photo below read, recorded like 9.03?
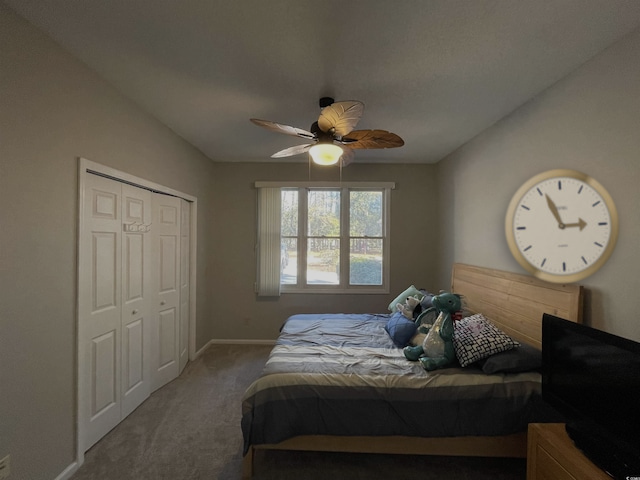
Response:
2.56
